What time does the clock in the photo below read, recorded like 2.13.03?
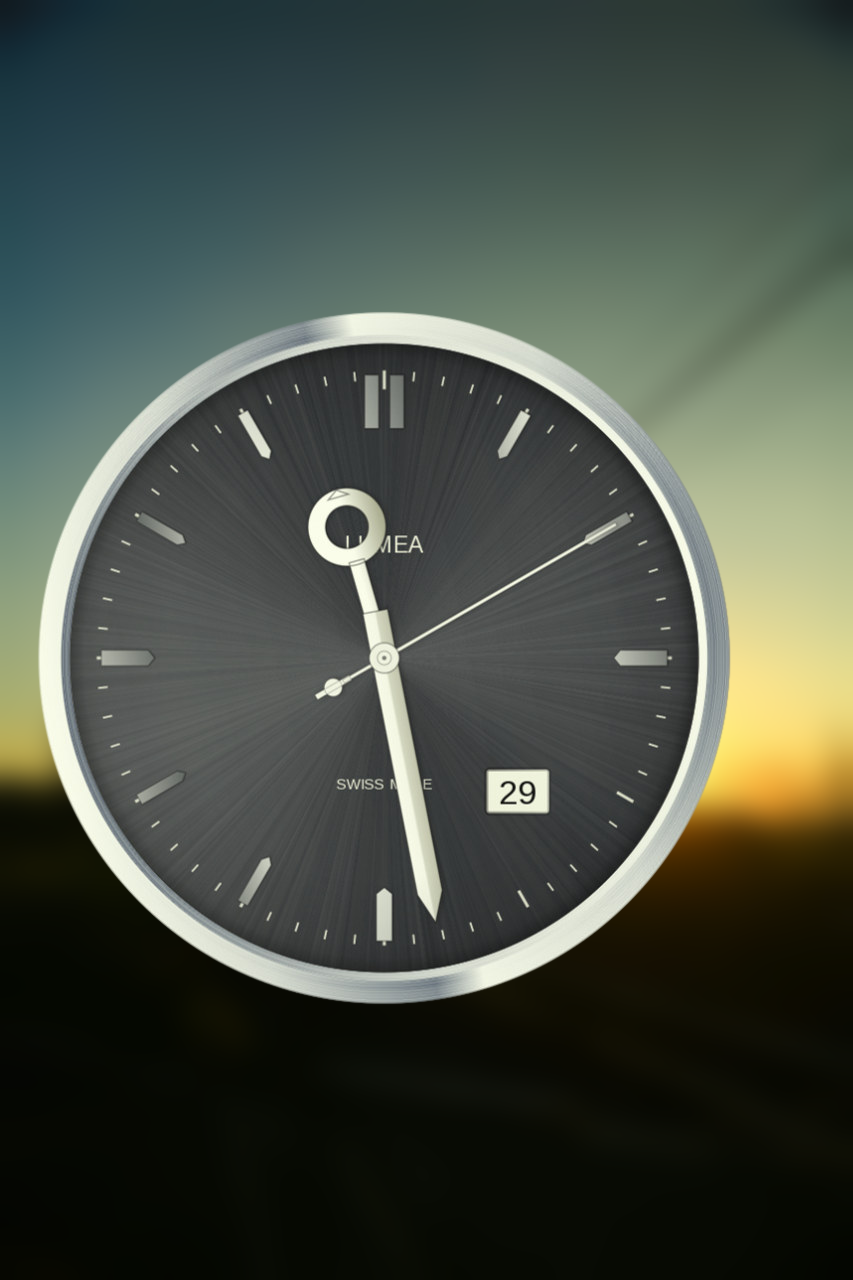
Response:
11.28.10
